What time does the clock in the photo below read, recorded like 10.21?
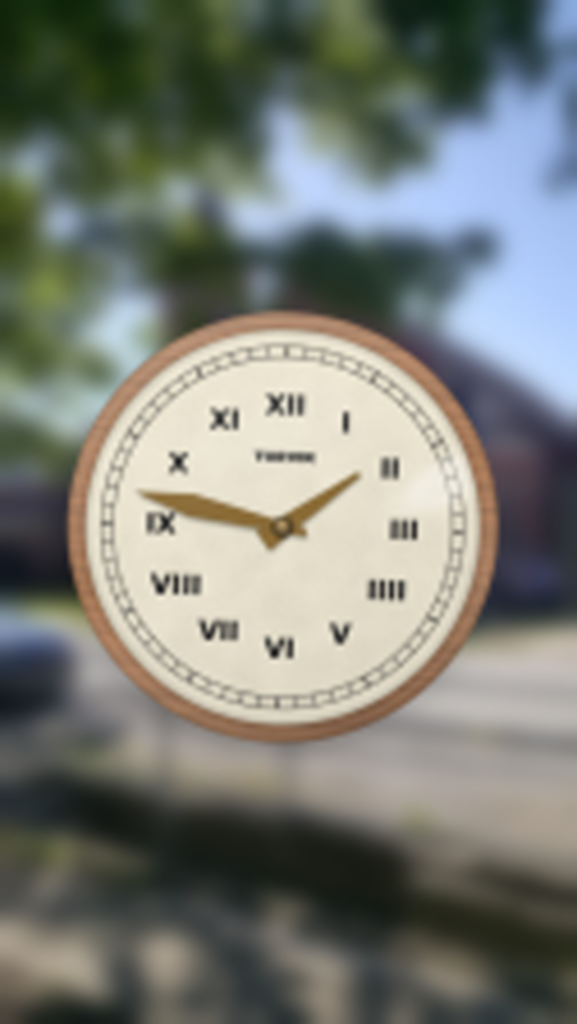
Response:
1.47
